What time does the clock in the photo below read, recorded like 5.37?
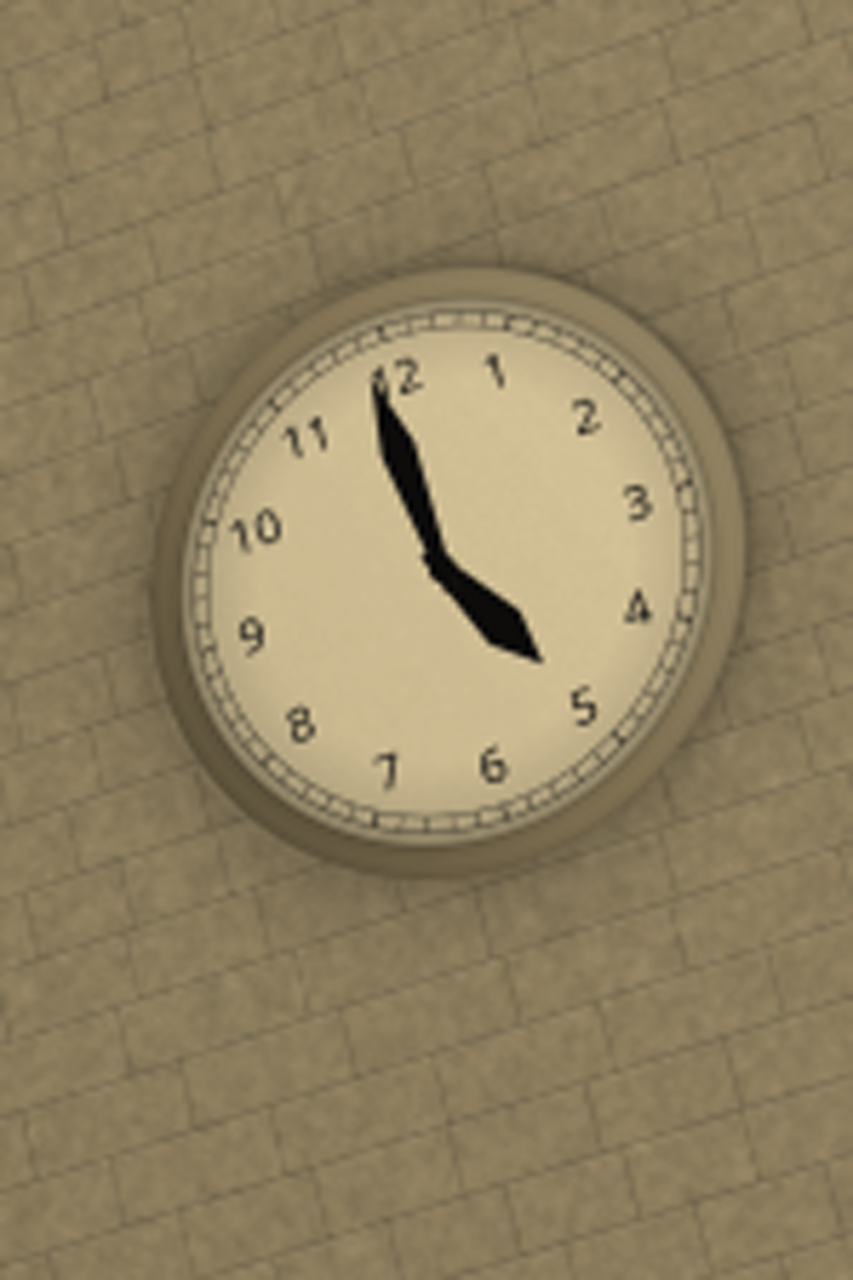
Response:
4.59
